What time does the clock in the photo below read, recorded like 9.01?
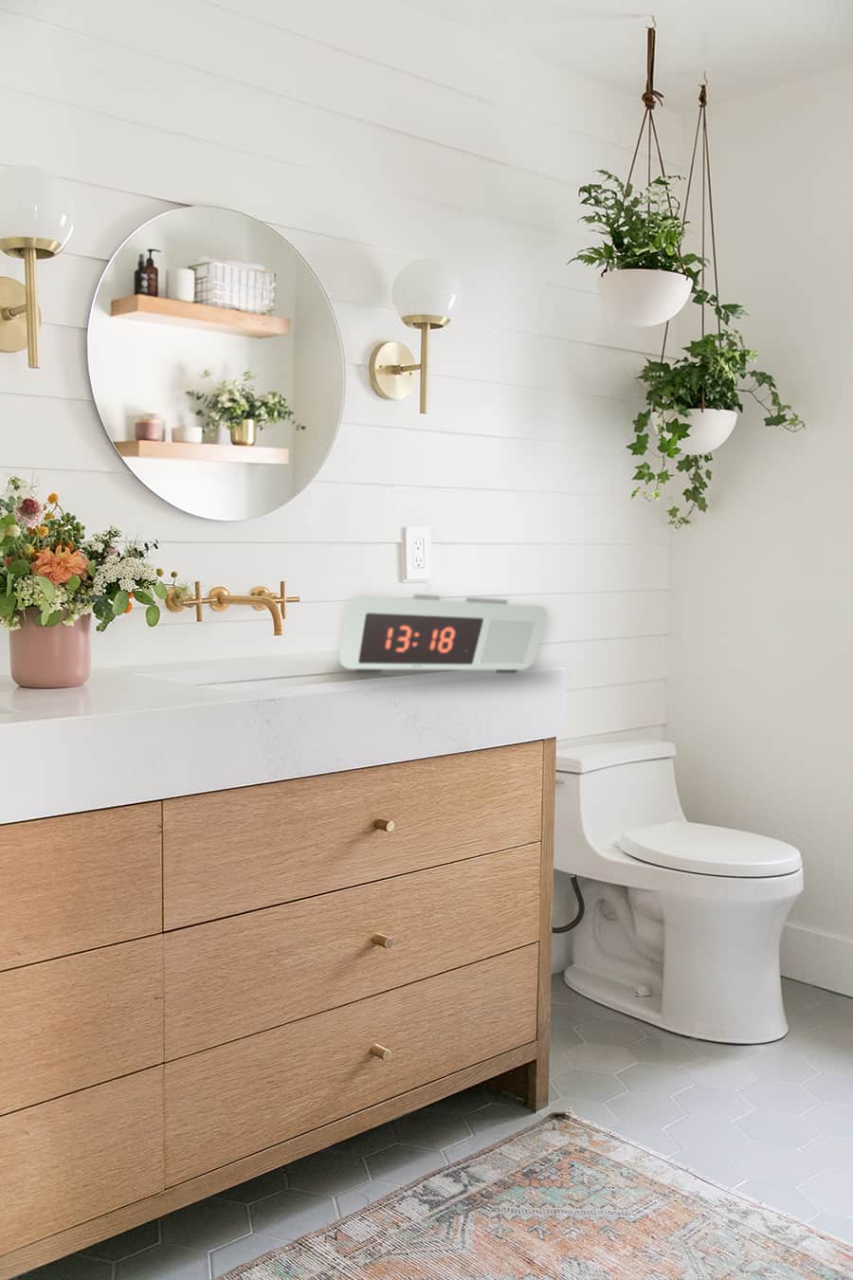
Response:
13.18
